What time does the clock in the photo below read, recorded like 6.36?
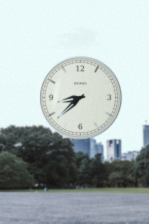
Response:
8.38
